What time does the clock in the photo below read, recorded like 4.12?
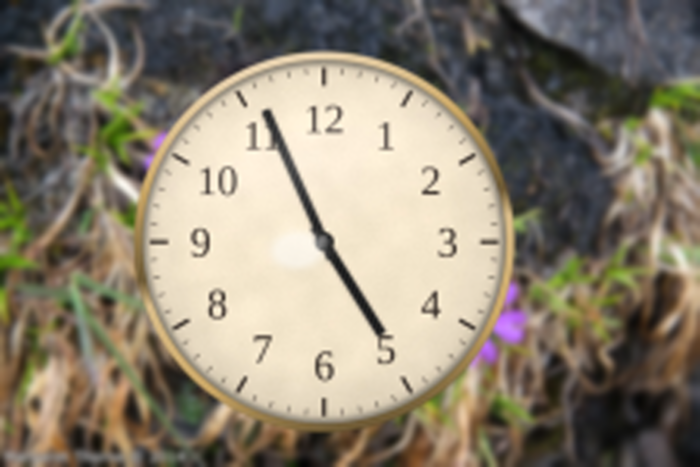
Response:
4.56
